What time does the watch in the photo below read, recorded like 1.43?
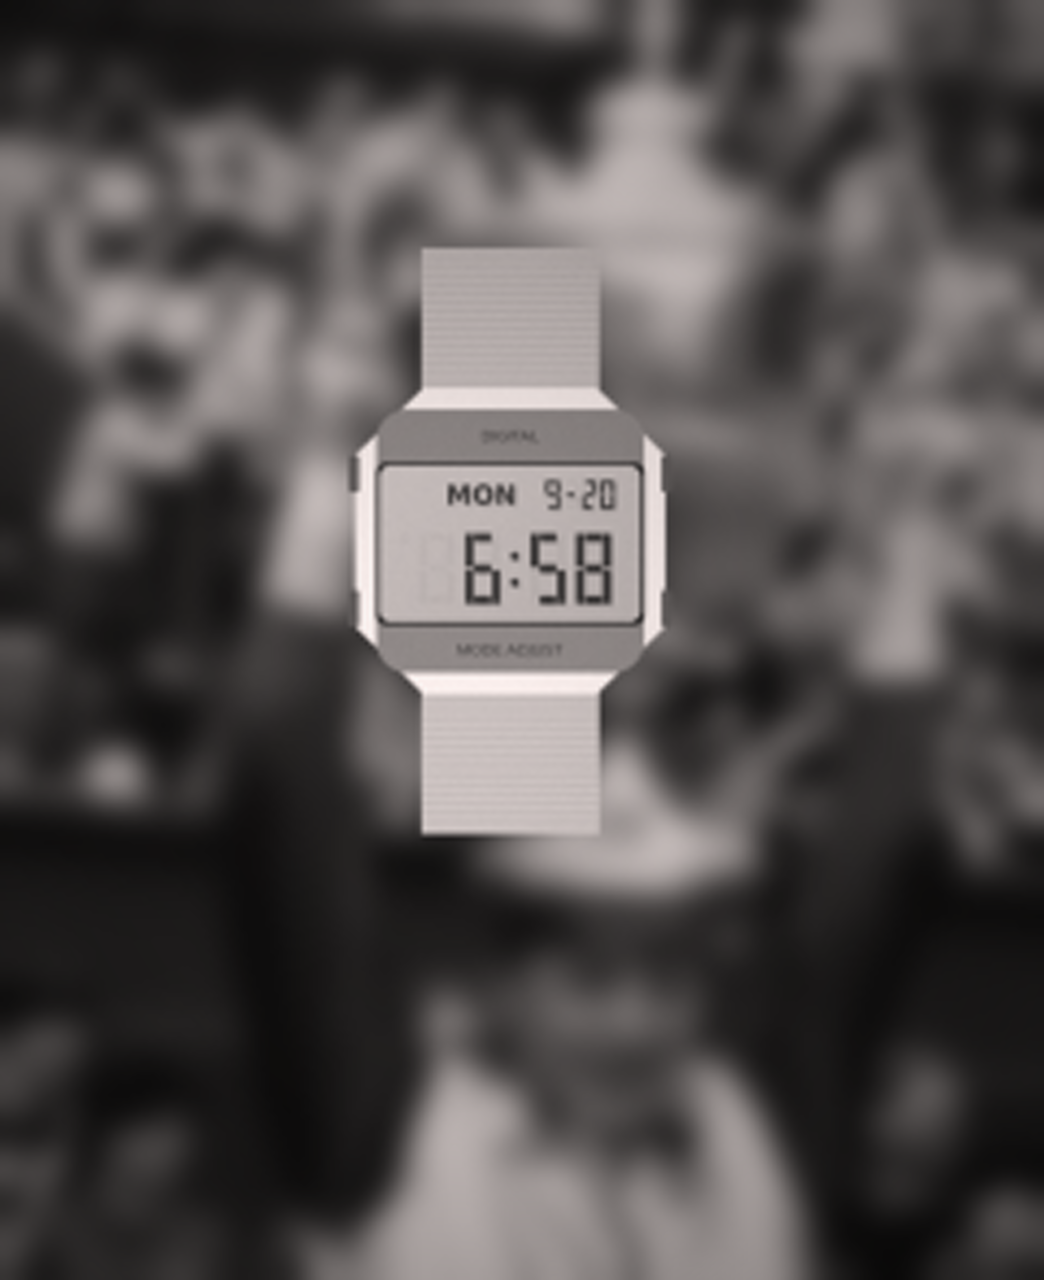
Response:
6.58
